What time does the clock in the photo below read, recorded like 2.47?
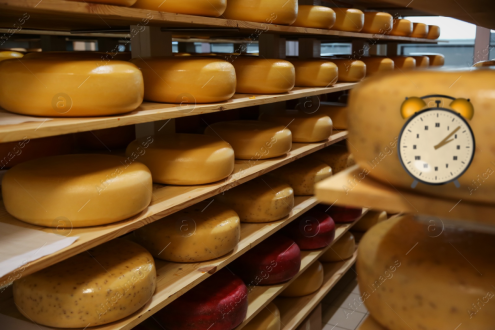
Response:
2.08
